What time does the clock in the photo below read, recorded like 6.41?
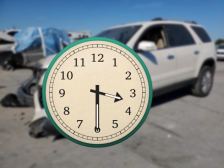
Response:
3.30
